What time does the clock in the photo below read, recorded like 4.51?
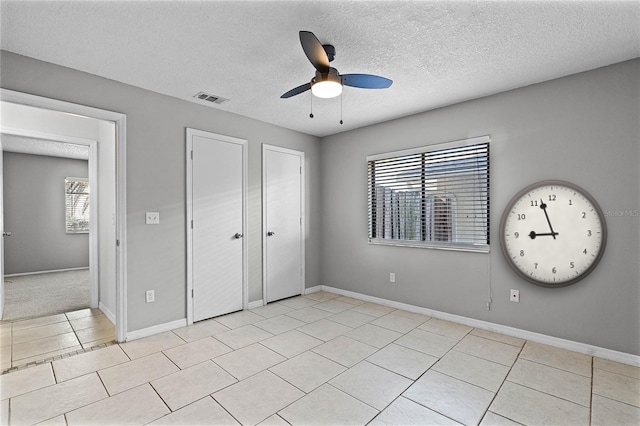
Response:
8.57
